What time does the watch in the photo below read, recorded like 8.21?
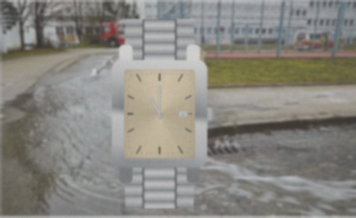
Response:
11.00
